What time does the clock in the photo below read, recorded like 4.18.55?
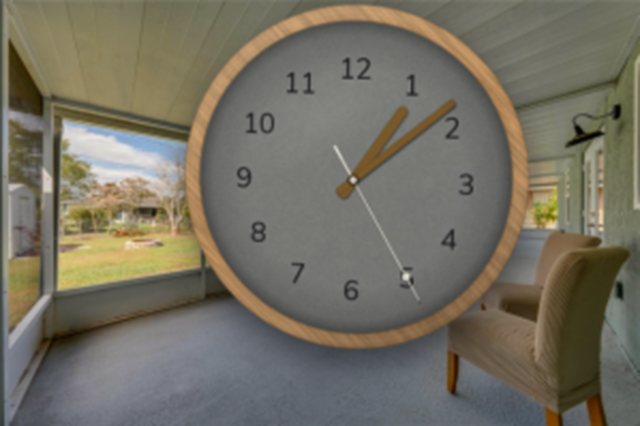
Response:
1.08.25
